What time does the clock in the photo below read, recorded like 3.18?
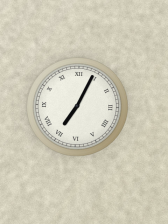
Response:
7.04
